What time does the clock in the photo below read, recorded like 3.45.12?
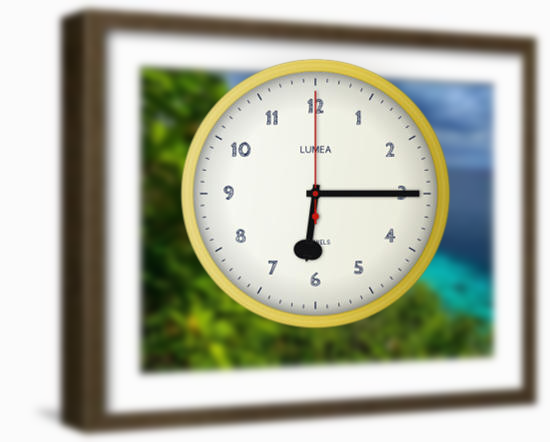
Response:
6.15.00
